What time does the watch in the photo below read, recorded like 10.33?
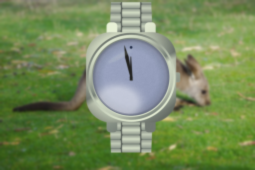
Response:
11.58
